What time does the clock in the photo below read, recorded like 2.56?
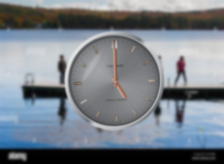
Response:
5.00
